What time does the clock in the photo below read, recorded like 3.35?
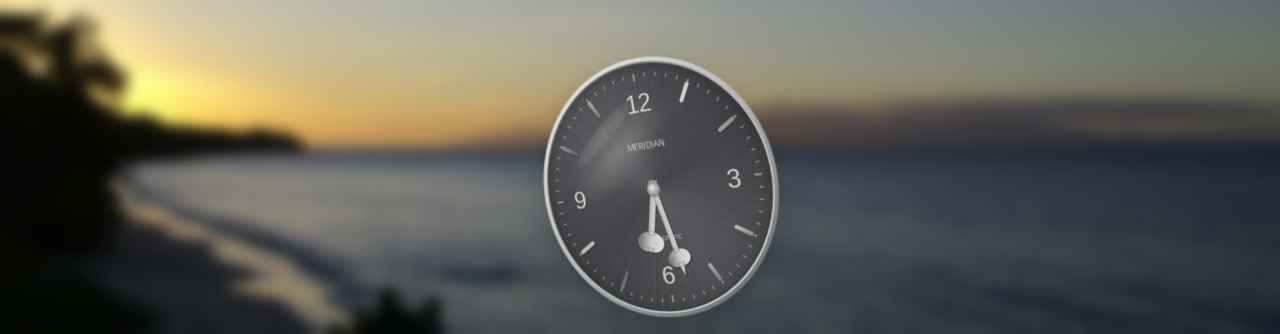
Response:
6.28
